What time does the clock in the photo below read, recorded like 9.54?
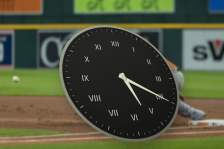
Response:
5.20
